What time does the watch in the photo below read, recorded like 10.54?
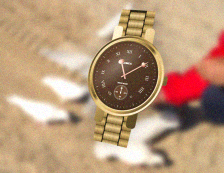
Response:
11.09
